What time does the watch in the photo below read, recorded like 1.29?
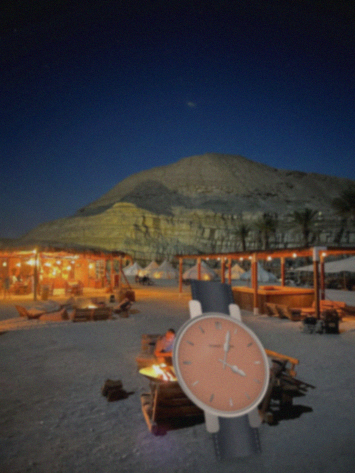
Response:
4.03
